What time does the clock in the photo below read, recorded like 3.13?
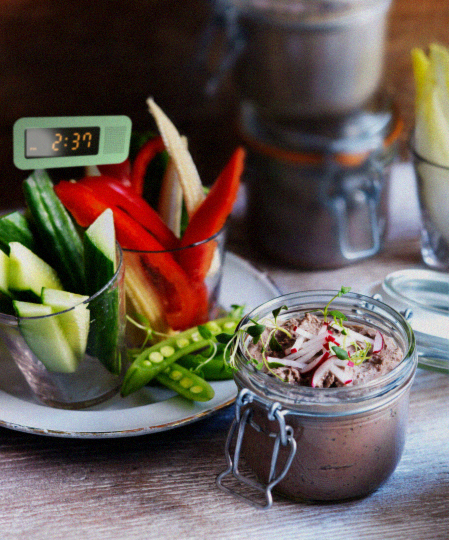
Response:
2.37
